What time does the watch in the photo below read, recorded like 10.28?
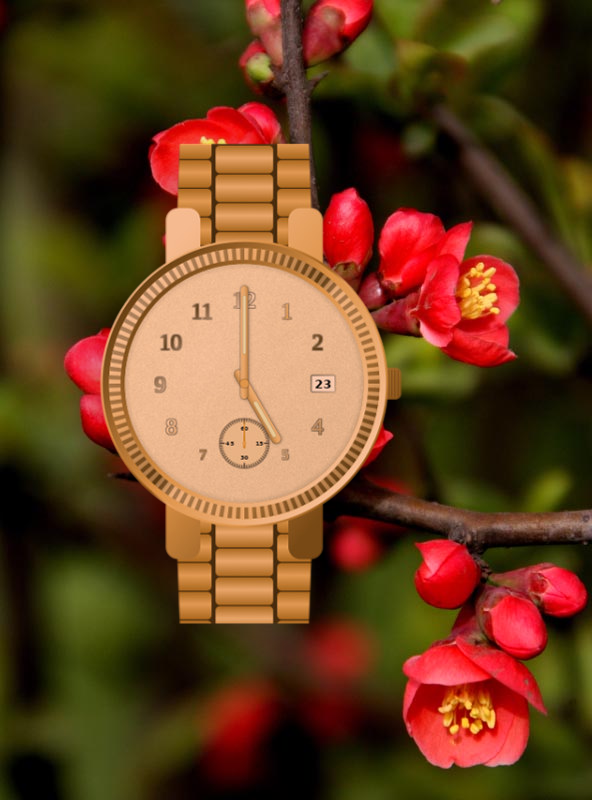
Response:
5.00
